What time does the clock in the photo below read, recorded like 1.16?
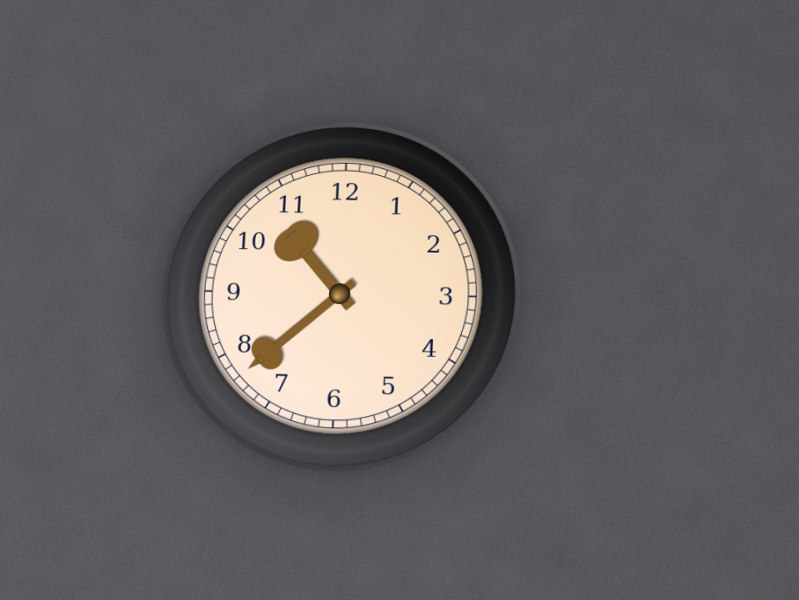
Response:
10.38
